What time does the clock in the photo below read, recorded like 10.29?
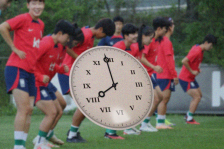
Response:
7.59
